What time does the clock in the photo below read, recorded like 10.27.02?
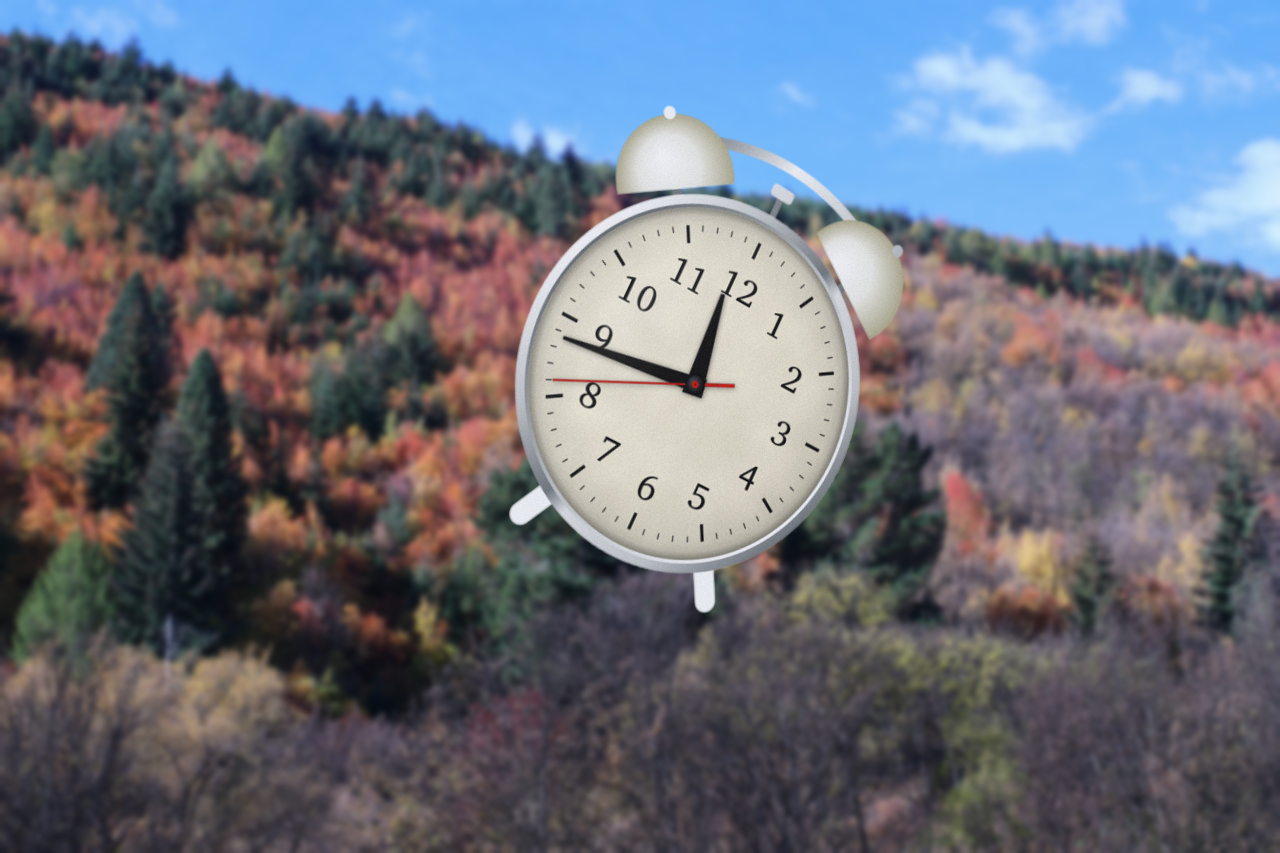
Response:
11.43.41
